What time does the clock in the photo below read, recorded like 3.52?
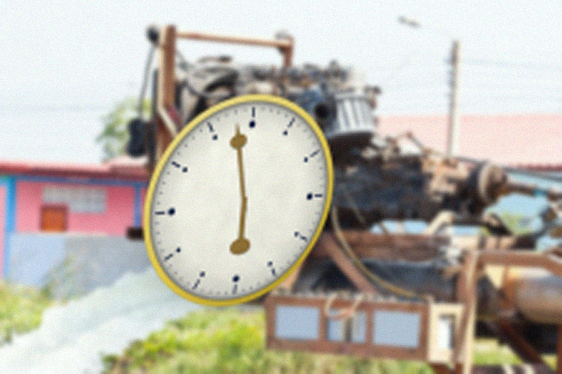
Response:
5.58
